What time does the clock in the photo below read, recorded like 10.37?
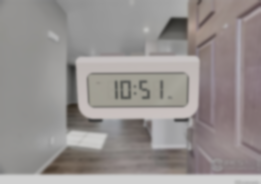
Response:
10.51
